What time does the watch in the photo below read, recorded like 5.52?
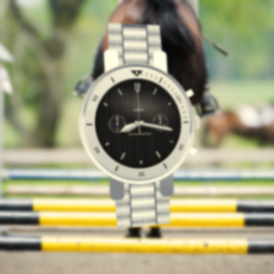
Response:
8.17
